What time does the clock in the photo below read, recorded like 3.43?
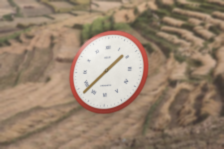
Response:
1.38
